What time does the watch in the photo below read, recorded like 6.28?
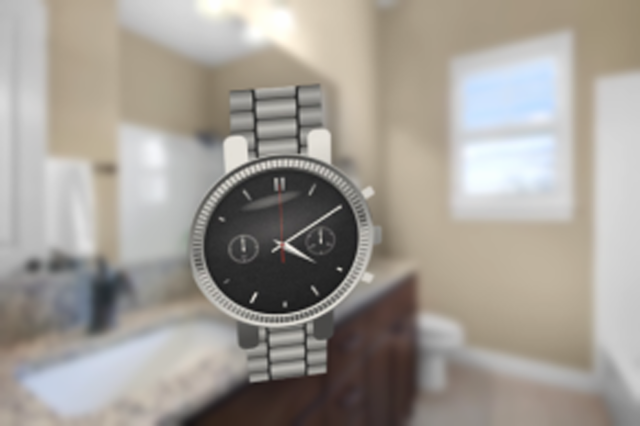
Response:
4.10
